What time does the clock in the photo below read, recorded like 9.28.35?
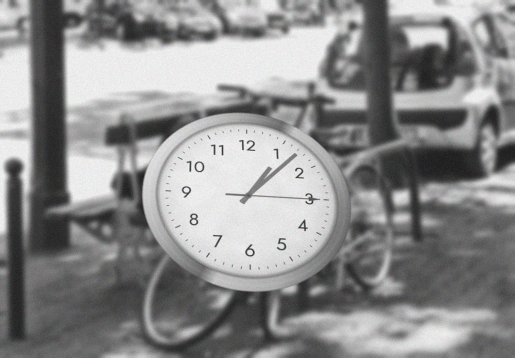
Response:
1.07.15
